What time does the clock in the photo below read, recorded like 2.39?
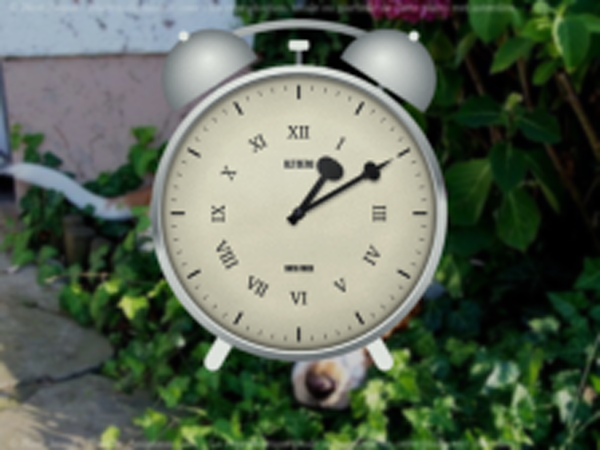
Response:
1.10
